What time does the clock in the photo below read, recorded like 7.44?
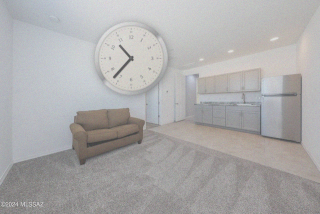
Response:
10.37
